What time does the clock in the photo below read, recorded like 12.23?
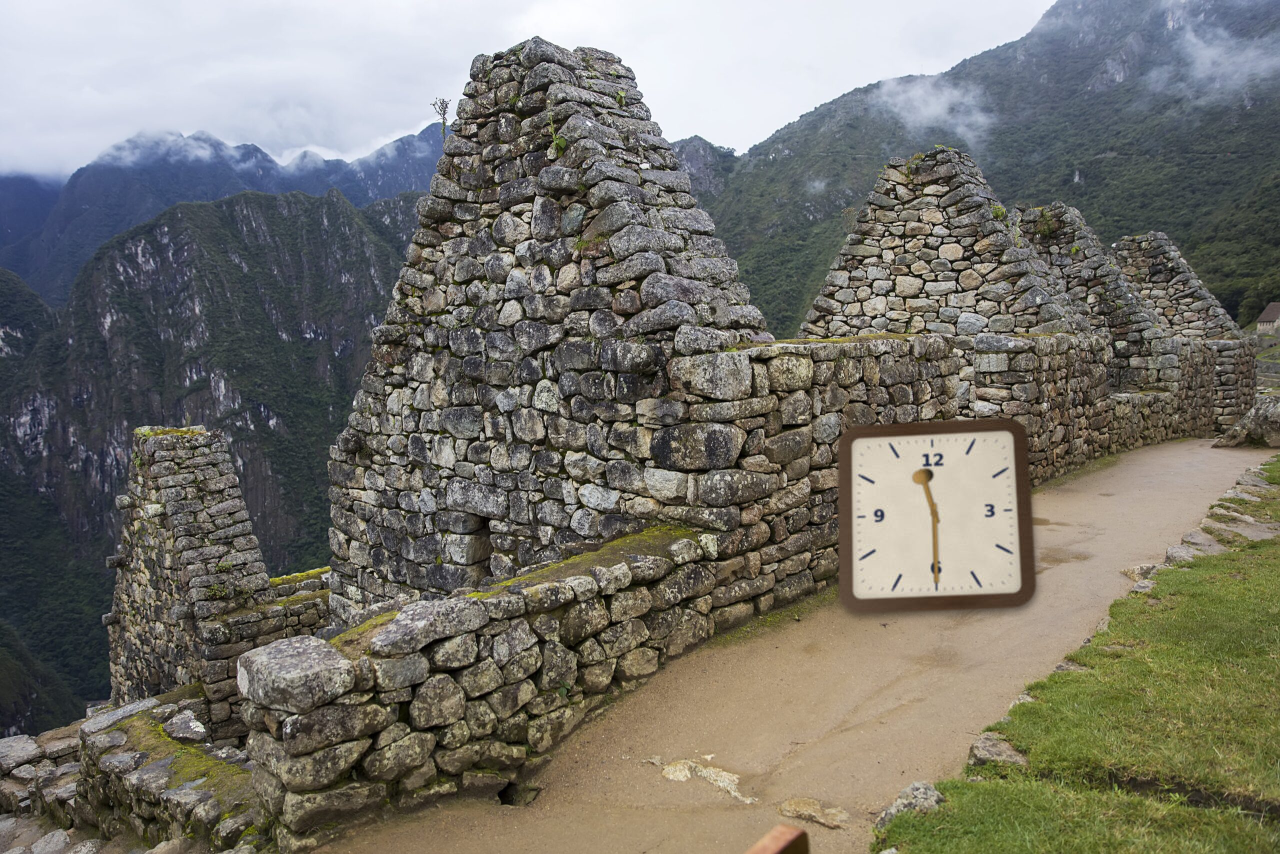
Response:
11.30
